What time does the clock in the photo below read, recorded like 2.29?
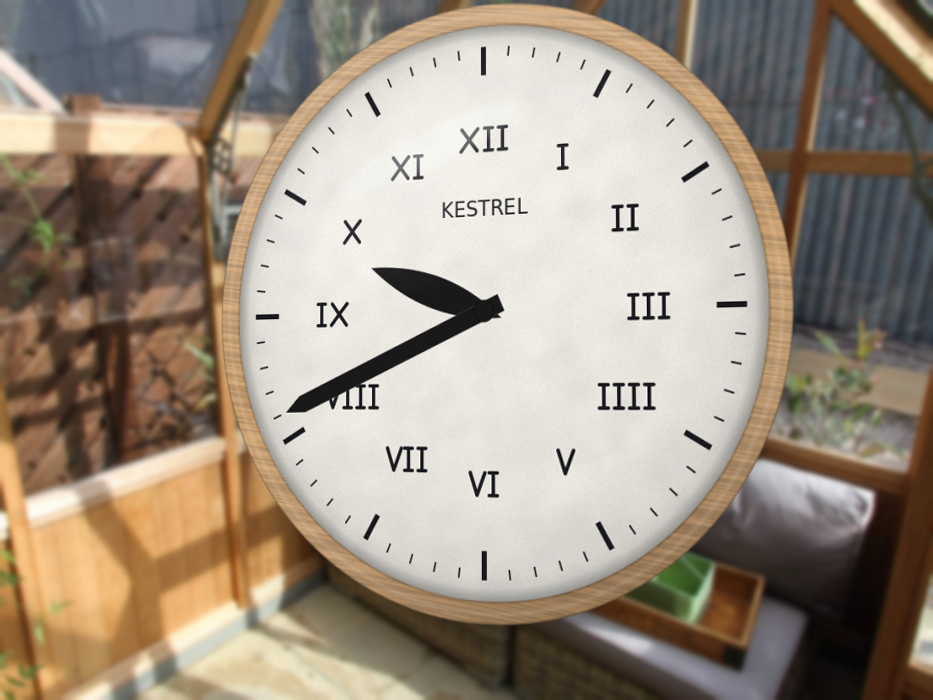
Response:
9.41
